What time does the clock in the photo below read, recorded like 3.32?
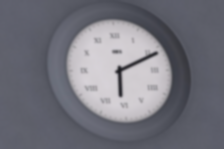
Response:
6.11
